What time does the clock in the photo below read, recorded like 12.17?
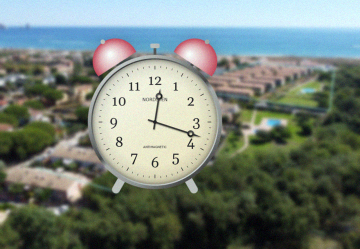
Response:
12.18
